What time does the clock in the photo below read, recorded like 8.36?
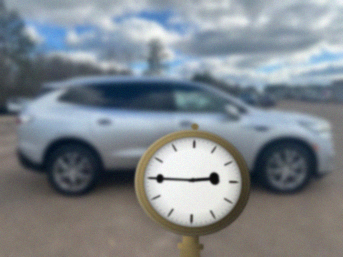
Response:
2.45
